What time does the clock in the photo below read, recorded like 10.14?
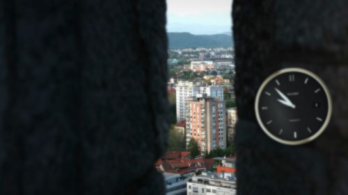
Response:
9.53
